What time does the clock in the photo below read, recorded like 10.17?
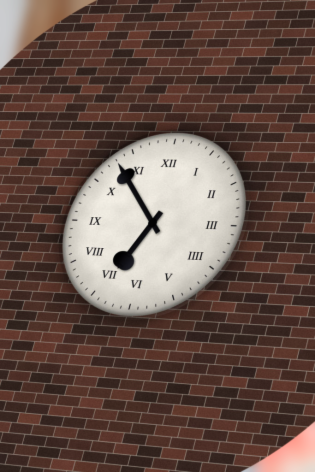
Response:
6.53
